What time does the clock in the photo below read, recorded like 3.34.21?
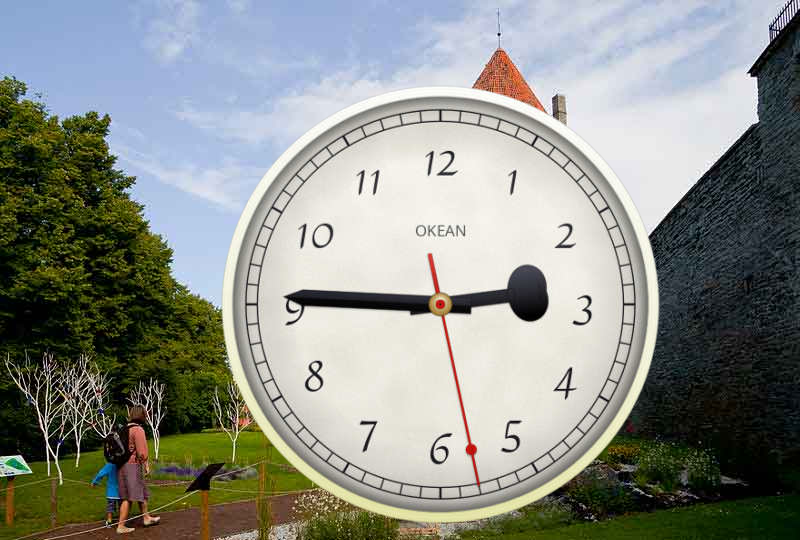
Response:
2.45.28
